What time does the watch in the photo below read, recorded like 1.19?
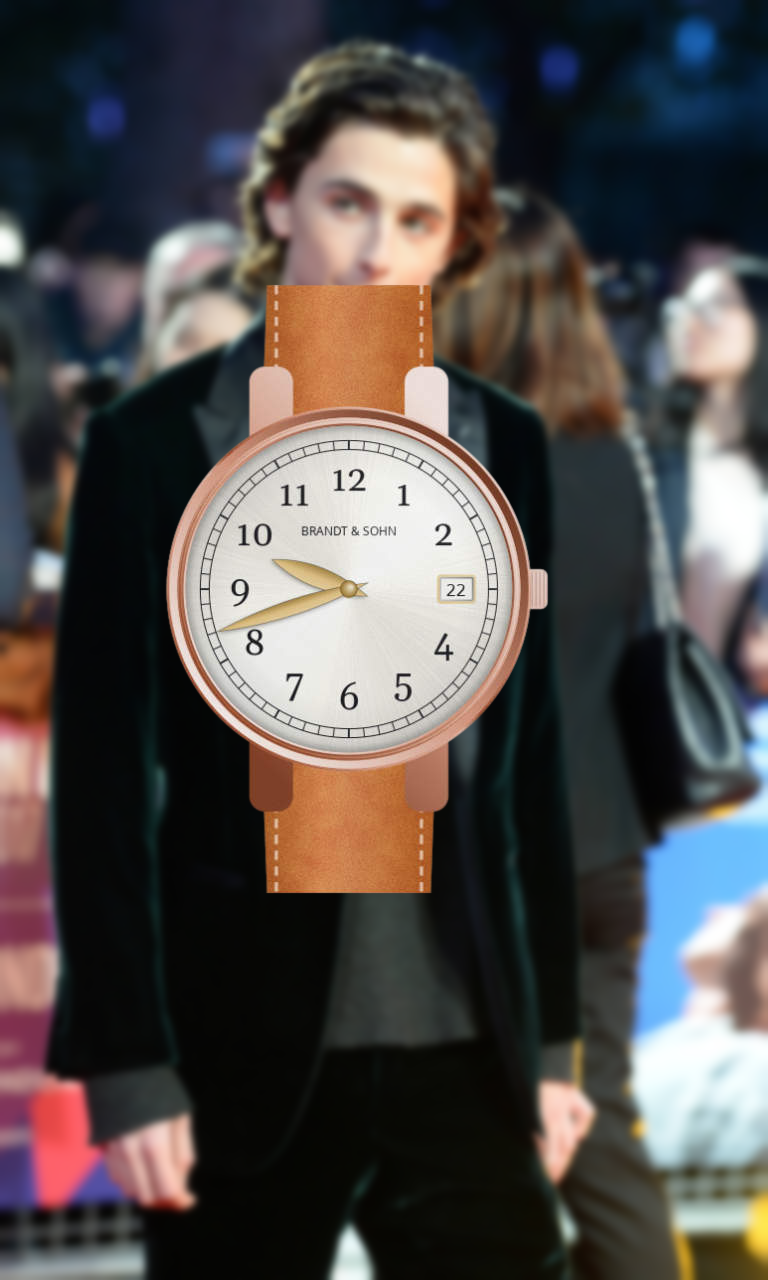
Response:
9.42
